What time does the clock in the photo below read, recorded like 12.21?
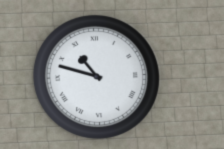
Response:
10.48
